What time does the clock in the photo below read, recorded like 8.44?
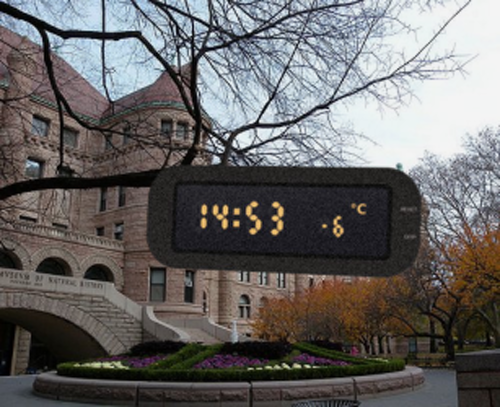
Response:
14.53
